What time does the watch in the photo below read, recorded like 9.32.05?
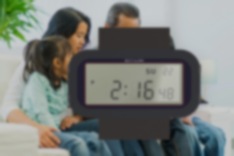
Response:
2.16.48
